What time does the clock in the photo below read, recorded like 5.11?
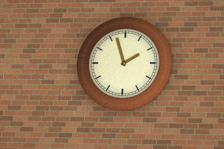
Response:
1.57
